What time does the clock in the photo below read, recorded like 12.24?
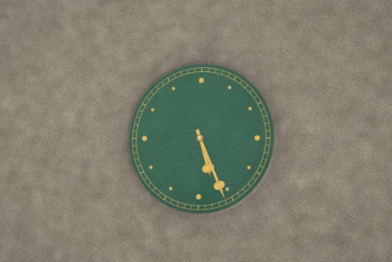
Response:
5.26
